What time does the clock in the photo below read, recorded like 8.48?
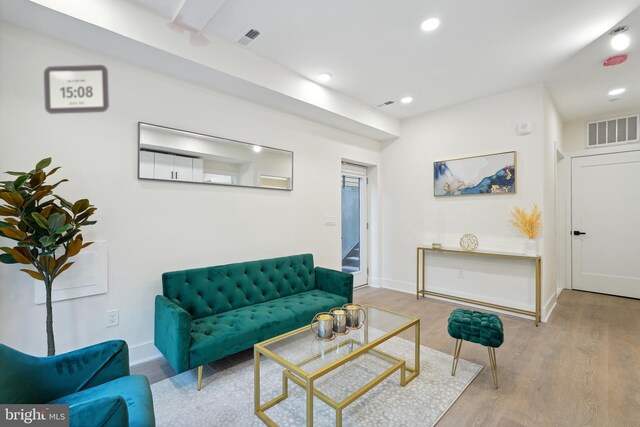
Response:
15.08
